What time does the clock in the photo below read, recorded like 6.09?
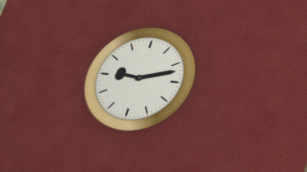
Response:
9.12
